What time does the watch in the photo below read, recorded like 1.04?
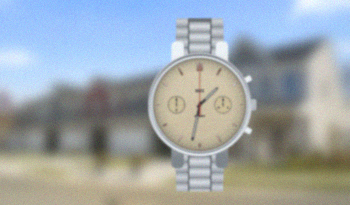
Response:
1.32
